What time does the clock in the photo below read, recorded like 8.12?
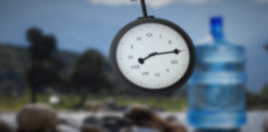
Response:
8.15
